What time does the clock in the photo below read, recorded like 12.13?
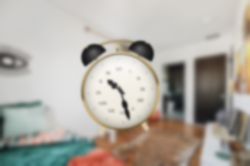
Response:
10.28
